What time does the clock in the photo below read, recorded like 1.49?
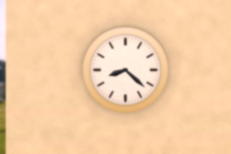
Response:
8.22
